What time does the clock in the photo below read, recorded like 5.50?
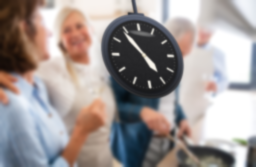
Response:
4.54
